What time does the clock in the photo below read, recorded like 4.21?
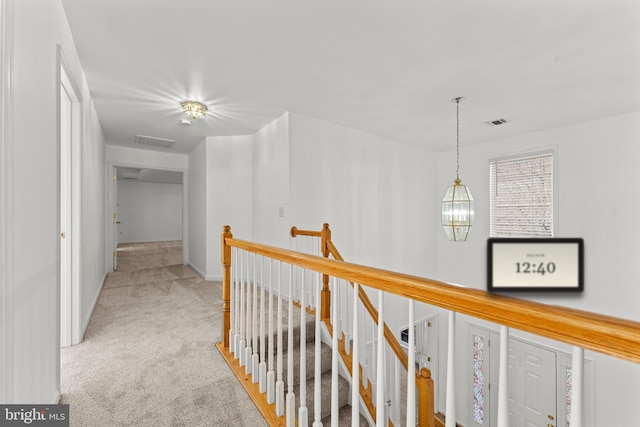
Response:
12.40
